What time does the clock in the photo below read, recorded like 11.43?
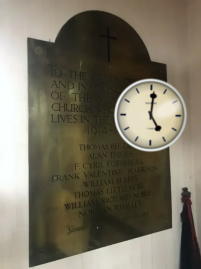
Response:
5.01
